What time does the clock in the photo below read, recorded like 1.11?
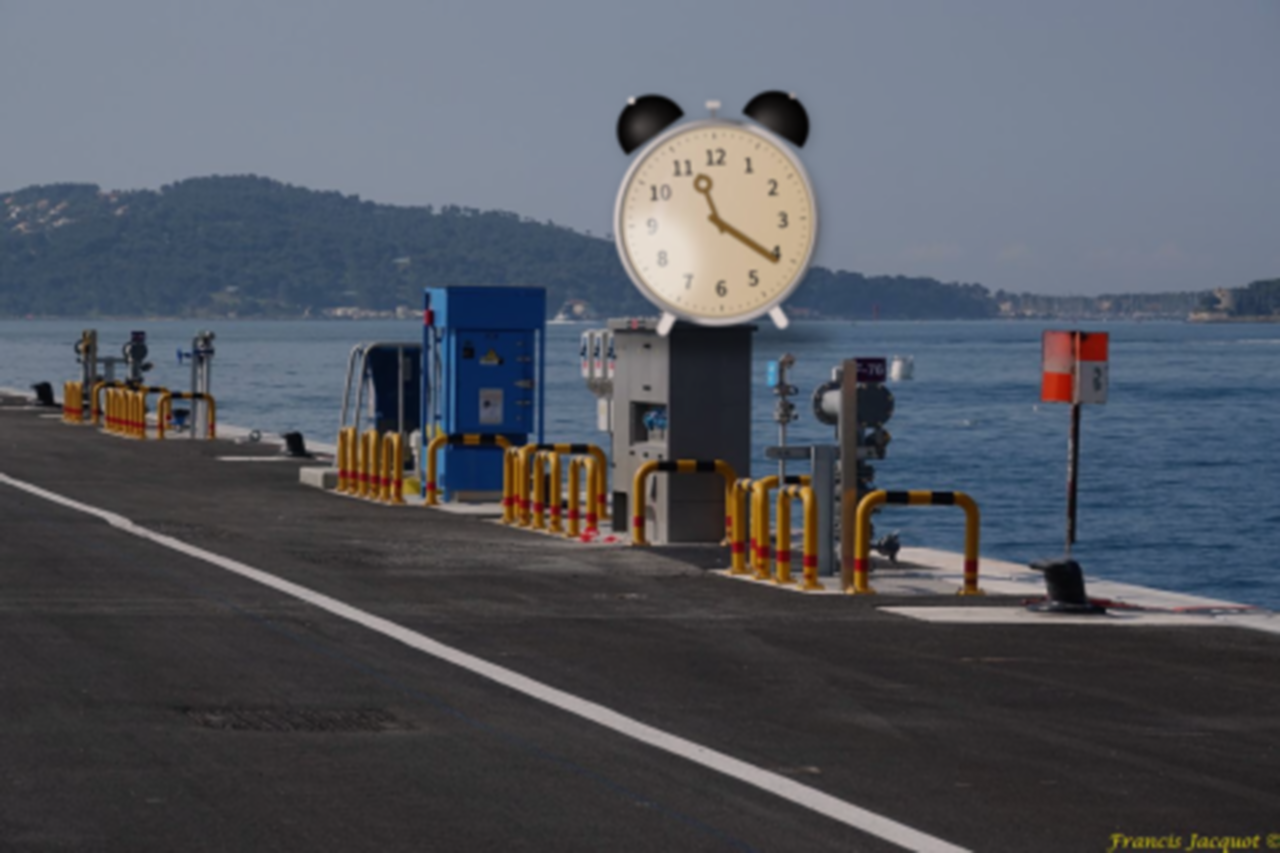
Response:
11.21
